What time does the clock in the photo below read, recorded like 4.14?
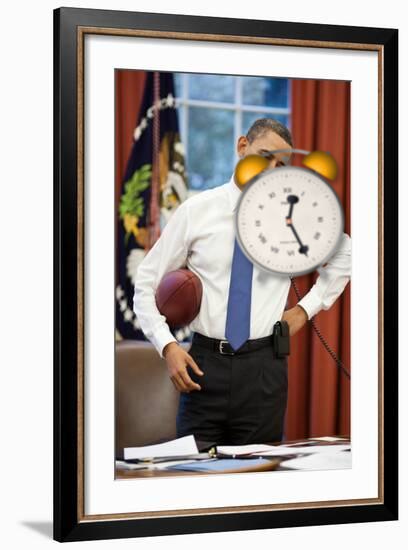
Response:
12.26
